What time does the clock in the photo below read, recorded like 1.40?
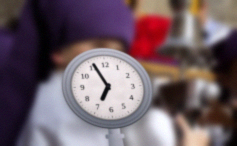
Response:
6.56
